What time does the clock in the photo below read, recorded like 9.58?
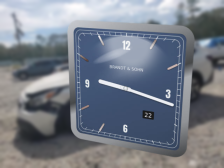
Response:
9.17
